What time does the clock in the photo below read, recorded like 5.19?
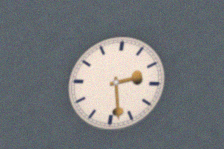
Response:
2.28
